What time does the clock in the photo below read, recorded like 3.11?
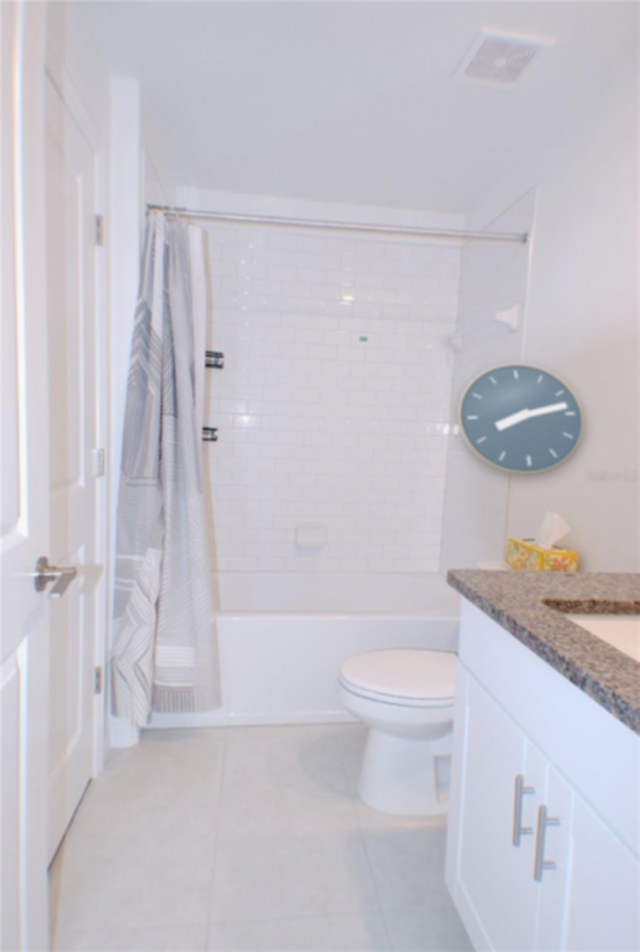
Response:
8.13
